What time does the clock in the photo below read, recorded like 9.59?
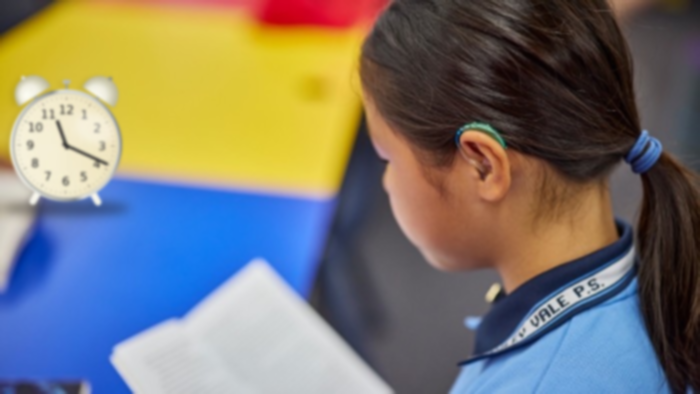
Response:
11.19
